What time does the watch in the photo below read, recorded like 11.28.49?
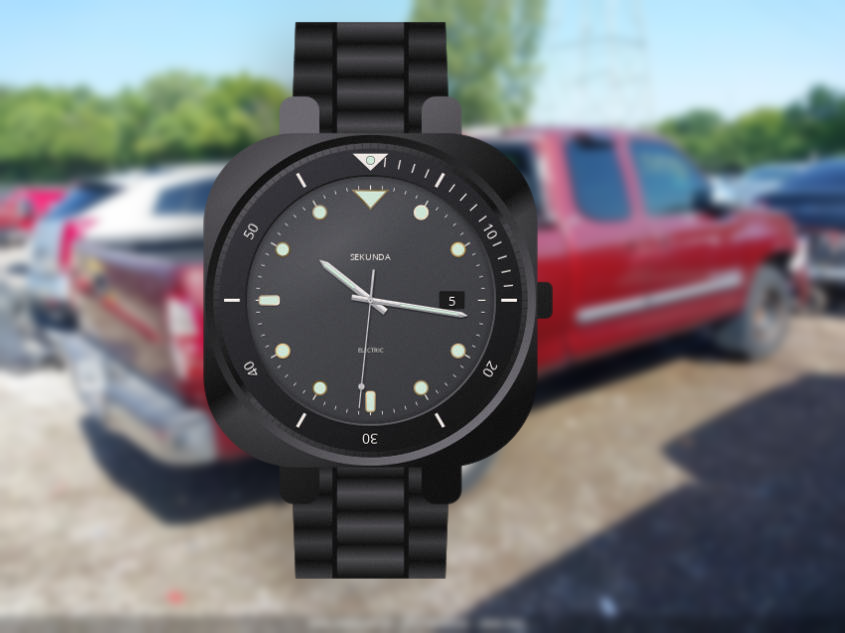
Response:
10.16.31
